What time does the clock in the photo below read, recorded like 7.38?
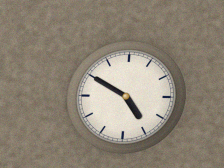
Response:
4.50
